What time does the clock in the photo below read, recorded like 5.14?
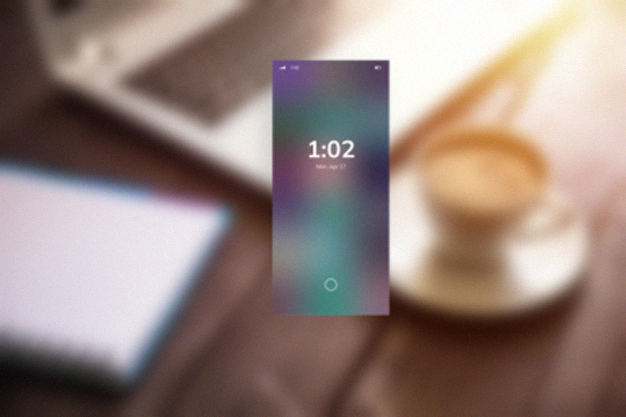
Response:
1.02
